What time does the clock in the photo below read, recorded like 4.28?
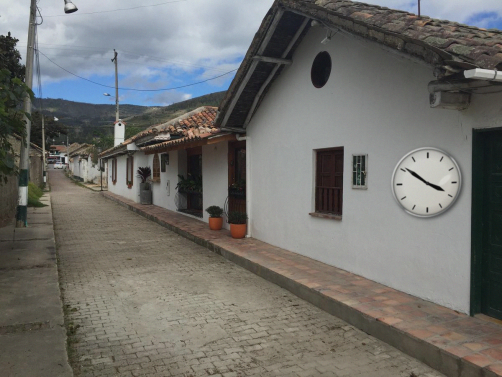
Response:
3.51
